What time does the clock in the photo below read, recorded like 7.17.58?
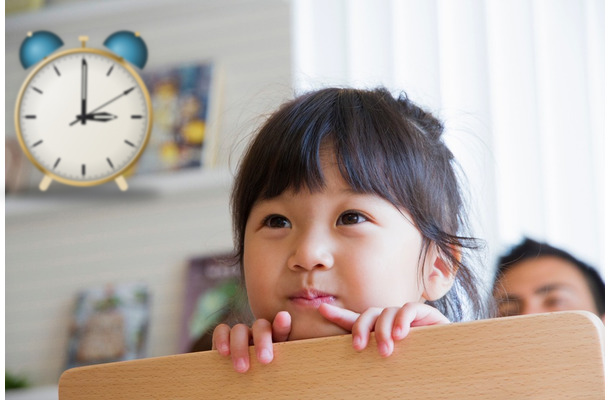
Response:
3.00.10
